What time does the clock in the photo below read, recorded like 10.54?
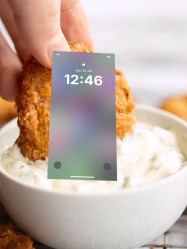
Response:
12.46
